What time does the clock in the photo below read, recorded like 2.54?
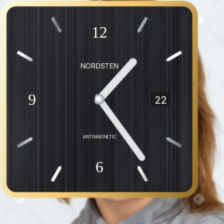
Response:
1.24
